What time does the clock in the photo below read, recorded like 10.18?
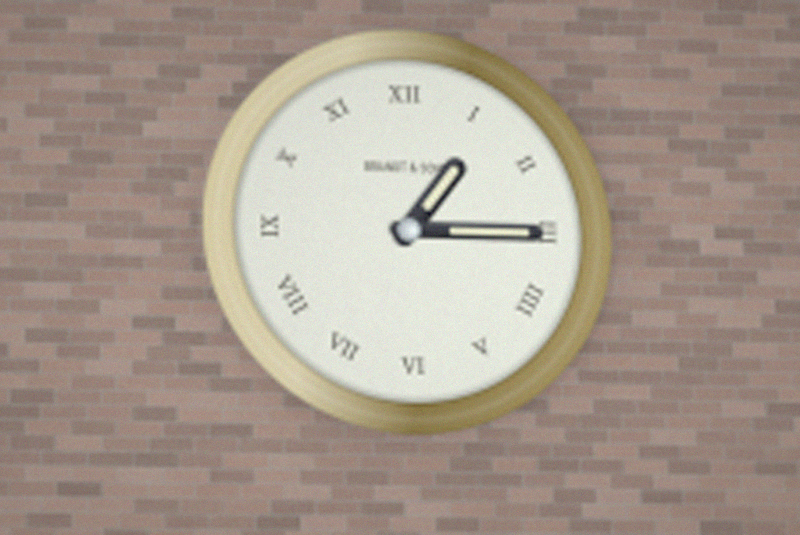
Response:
1.15
